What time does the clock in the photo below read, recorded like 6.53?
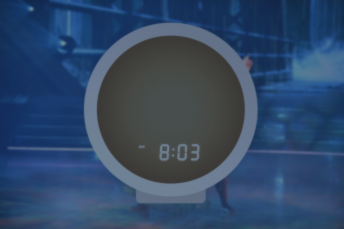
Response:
8.03
